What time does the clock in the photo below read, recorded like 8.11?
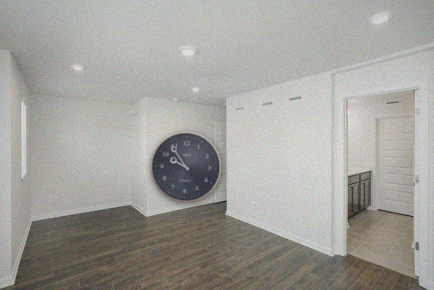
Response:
9.54
